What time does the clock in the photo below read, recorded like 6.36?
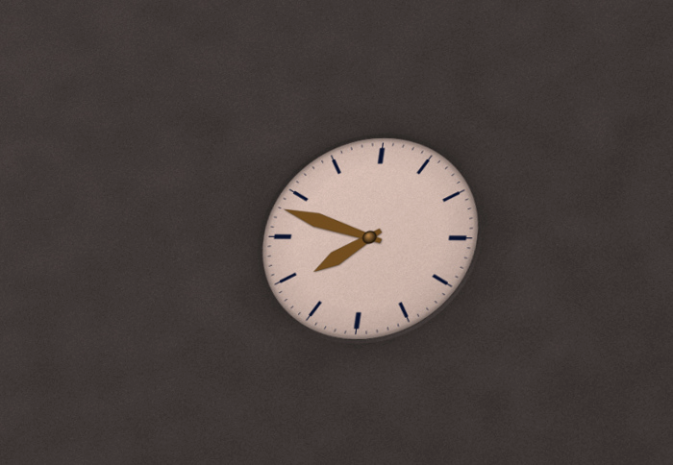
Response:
7.48
